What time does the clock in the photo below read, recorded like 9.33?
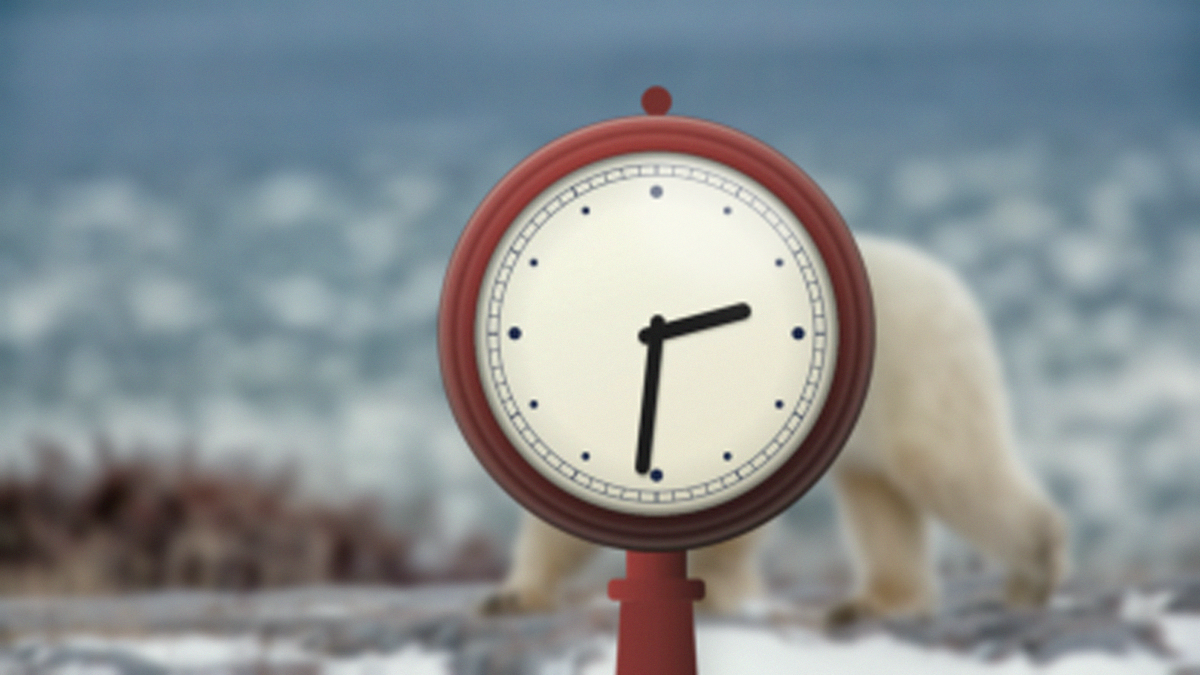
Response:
2.31
